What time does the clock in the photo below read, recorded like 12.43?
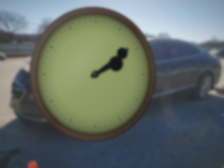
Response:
2.09
